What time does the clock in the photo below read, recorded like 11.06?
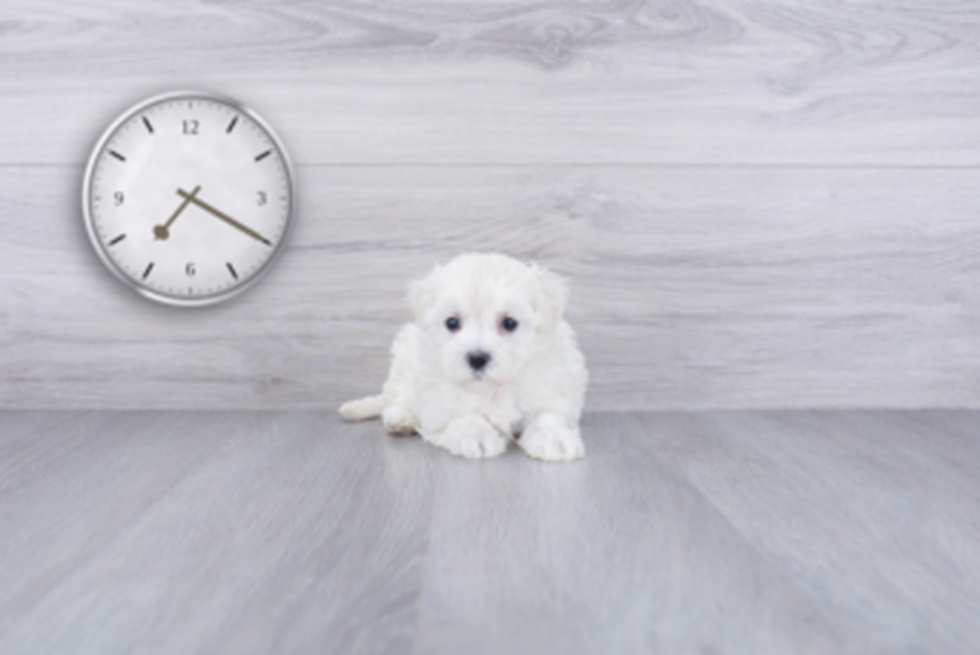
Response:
7.20
